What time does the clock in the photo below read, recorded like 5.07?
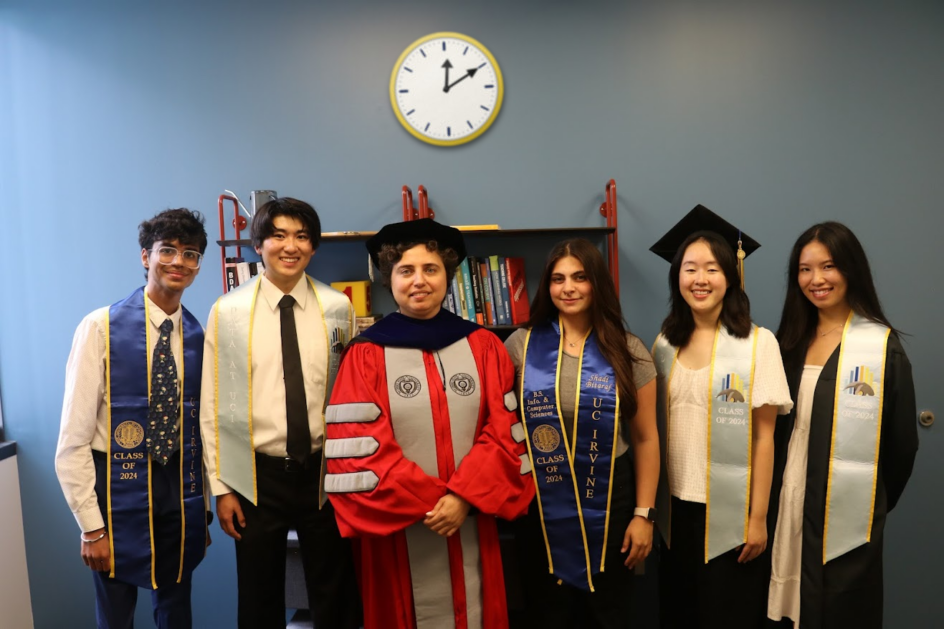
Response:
12.10
